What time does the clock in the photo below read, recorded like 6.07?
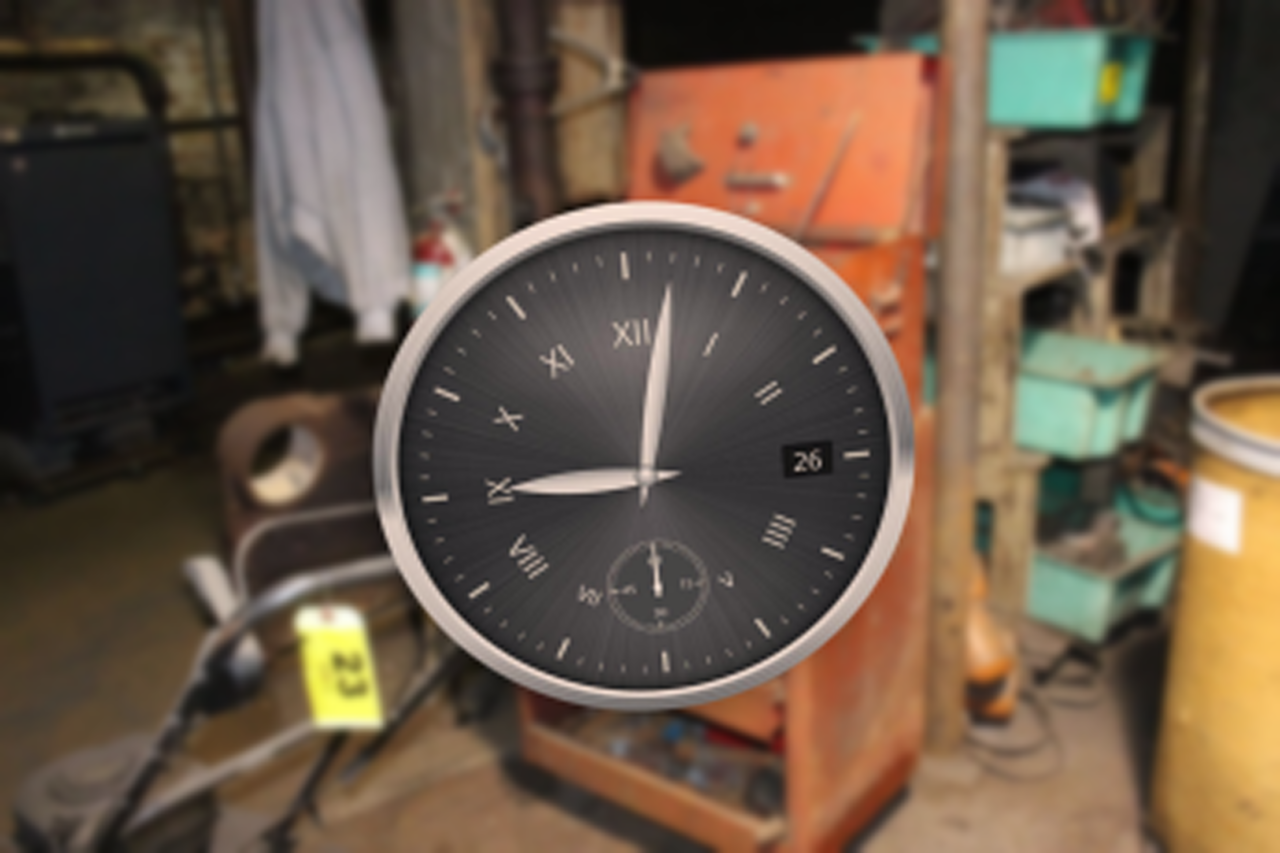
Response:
9.02
